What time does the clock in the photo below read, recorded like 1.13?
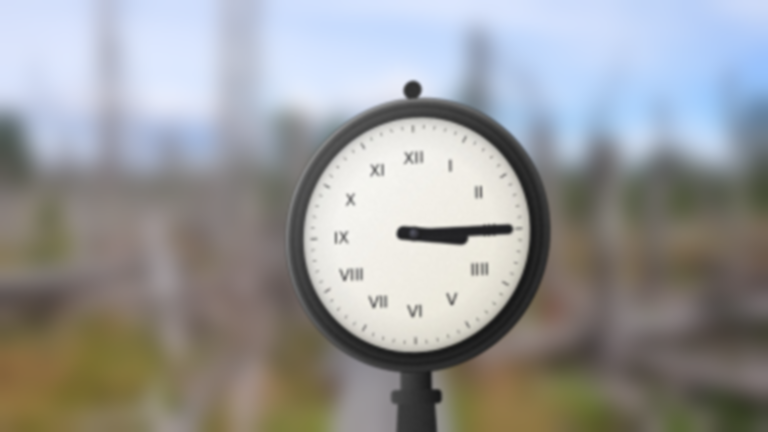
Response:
3.15
